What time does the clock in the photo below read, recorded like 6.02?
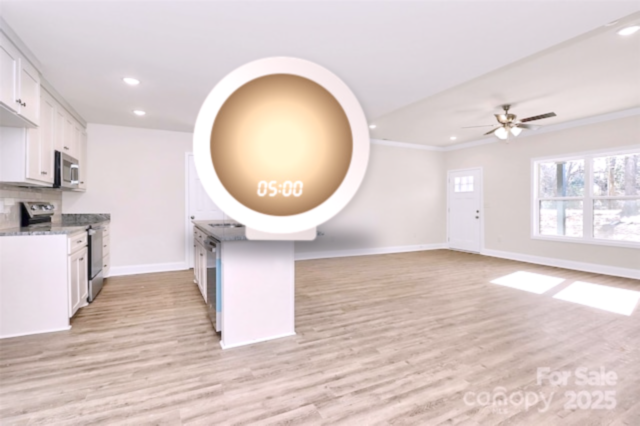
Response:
5.00
